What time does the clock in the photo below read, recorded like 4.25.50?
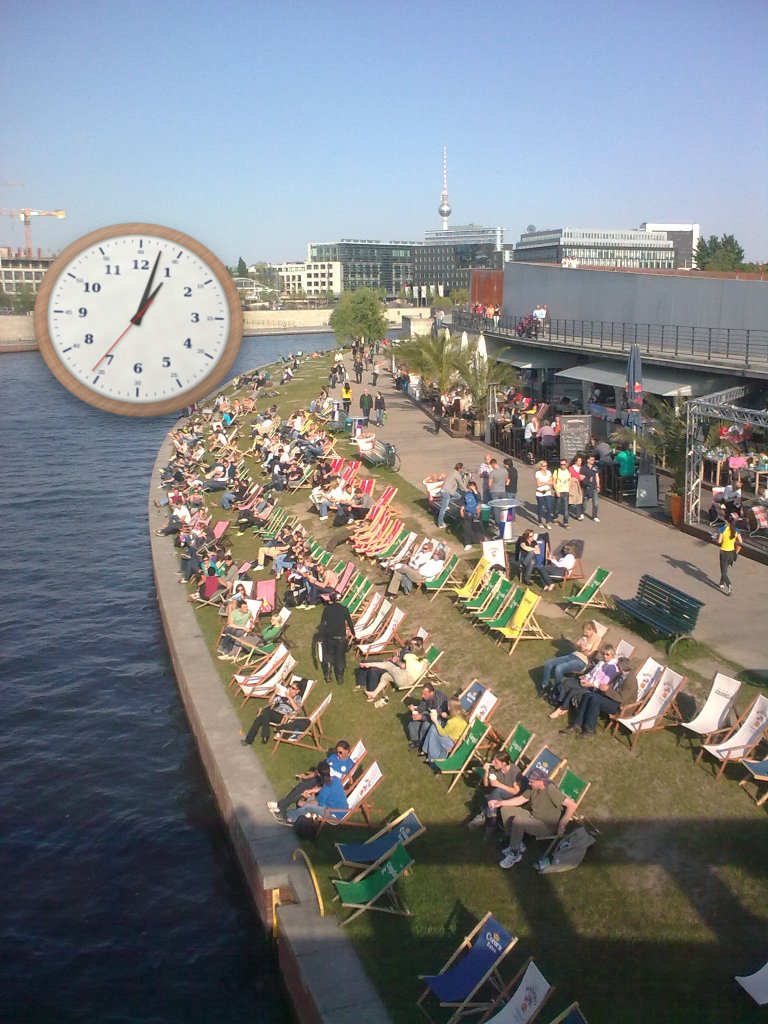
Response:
1.02.36
